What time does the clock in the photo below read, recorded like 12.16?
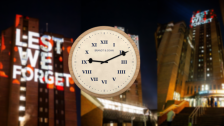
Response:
9.11
